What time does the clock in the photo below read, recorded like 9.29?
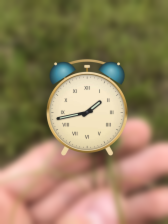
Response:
1.43
